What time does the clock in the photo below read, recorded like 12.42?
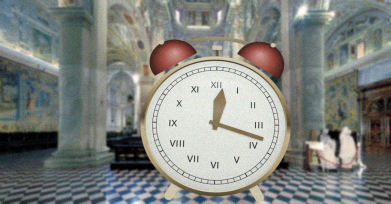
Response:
12.18
